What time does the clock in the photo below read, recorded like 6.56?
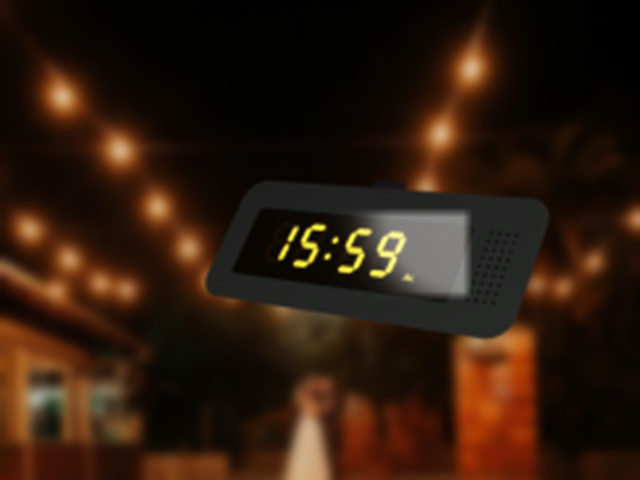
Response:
15.59
